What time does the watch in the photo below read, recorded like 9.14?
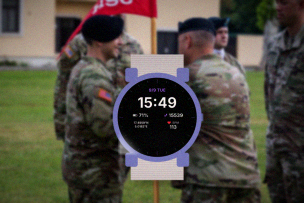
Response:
15.49
